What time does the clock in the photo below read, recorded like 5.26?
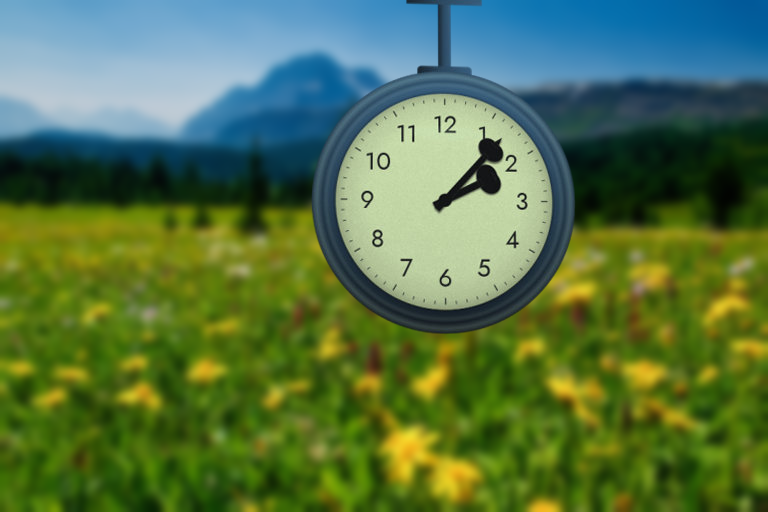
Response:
2.07
